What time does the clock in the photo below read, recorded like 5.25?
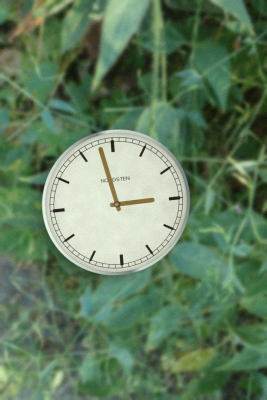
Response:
2.58
